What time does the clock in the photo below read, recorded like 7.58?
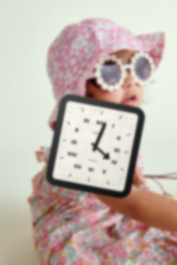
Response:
4.02
